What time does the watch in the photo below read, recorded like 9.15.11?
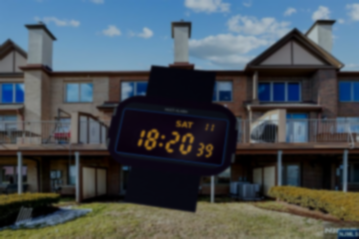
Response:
18.20.39
